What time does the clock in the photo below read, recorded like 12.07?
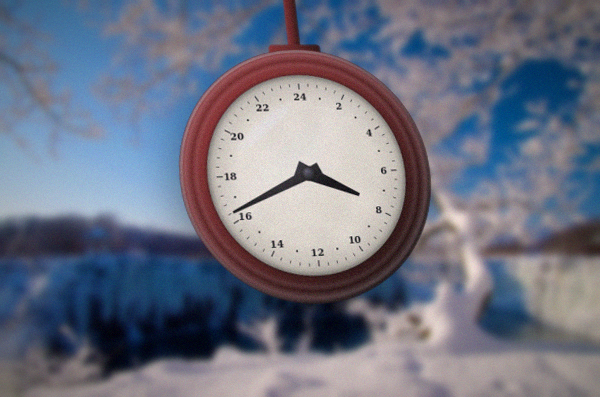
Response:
7.41
